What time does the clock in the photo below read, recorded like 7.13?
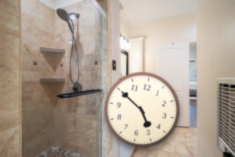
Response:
4.50
